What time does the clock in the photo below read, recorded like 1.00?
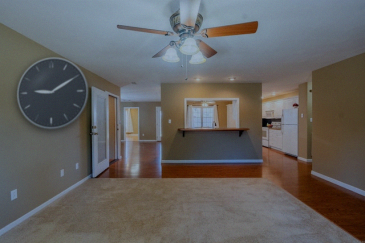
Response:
9.10
